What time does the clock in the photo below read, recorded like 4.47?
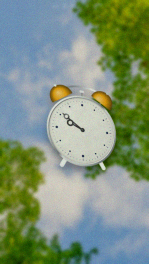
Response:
9.51
